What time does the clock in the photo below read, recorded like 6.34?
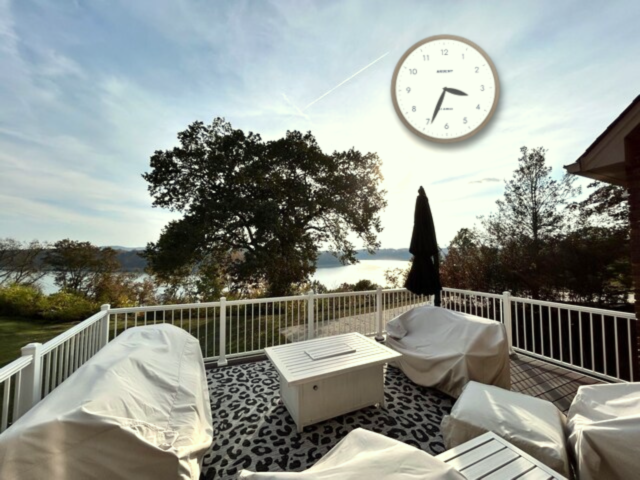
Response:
3.34
